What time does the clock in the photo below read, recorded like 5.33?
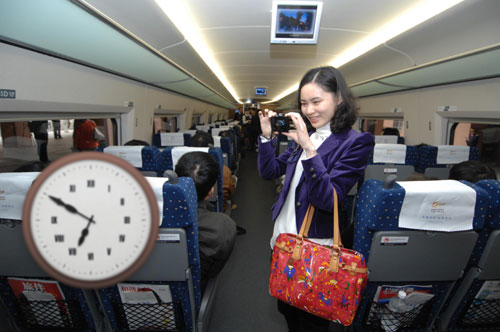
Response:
6.50
